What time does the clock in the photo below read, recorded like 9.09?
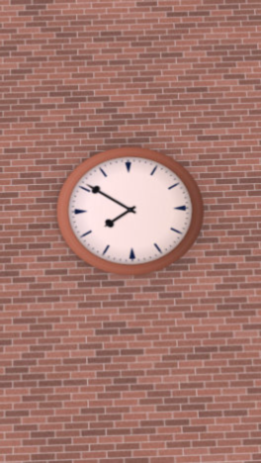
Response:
7.51
